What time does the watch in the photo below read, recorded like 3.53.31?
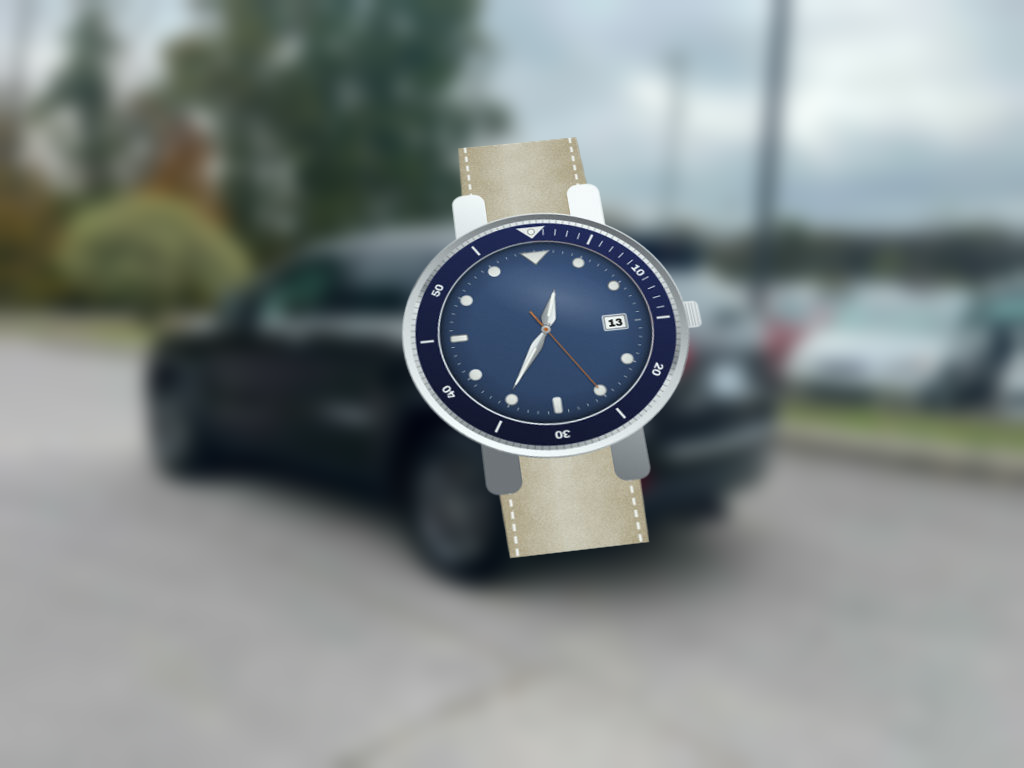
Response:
12.35.25
